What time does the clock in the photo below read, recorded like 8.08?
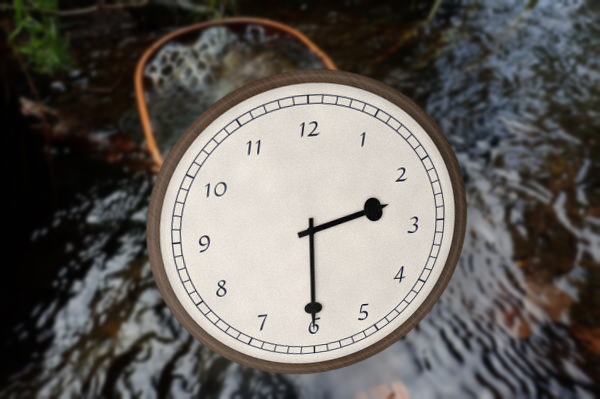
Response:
2.30
